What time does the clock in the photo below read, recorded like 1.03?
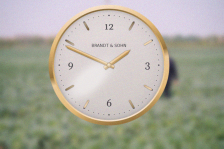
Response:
1.49
